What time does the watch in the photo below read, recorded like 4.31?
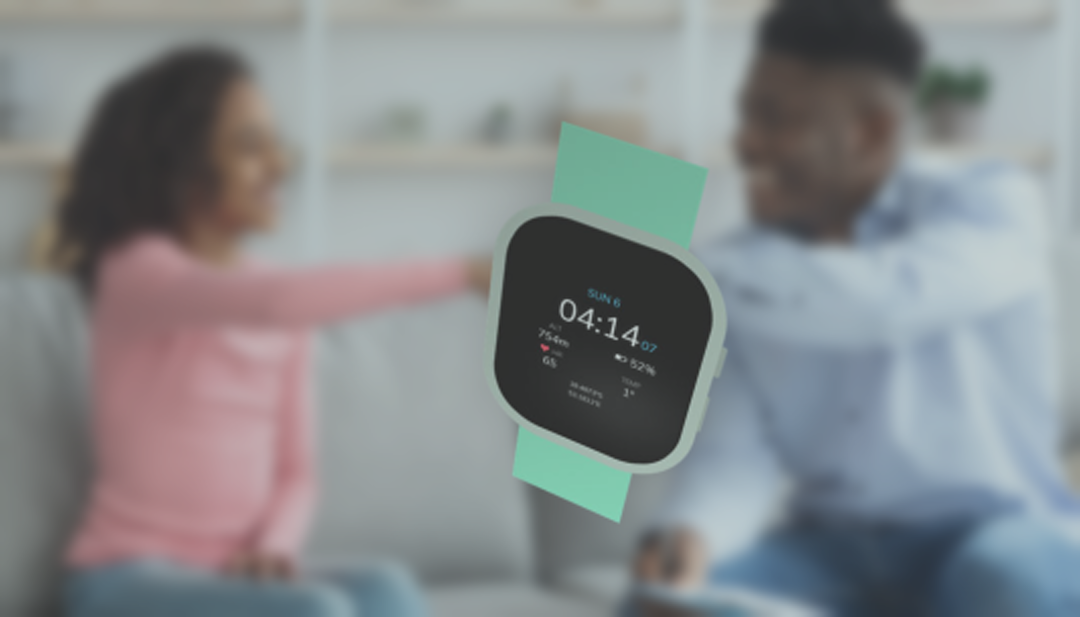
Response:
4.14
